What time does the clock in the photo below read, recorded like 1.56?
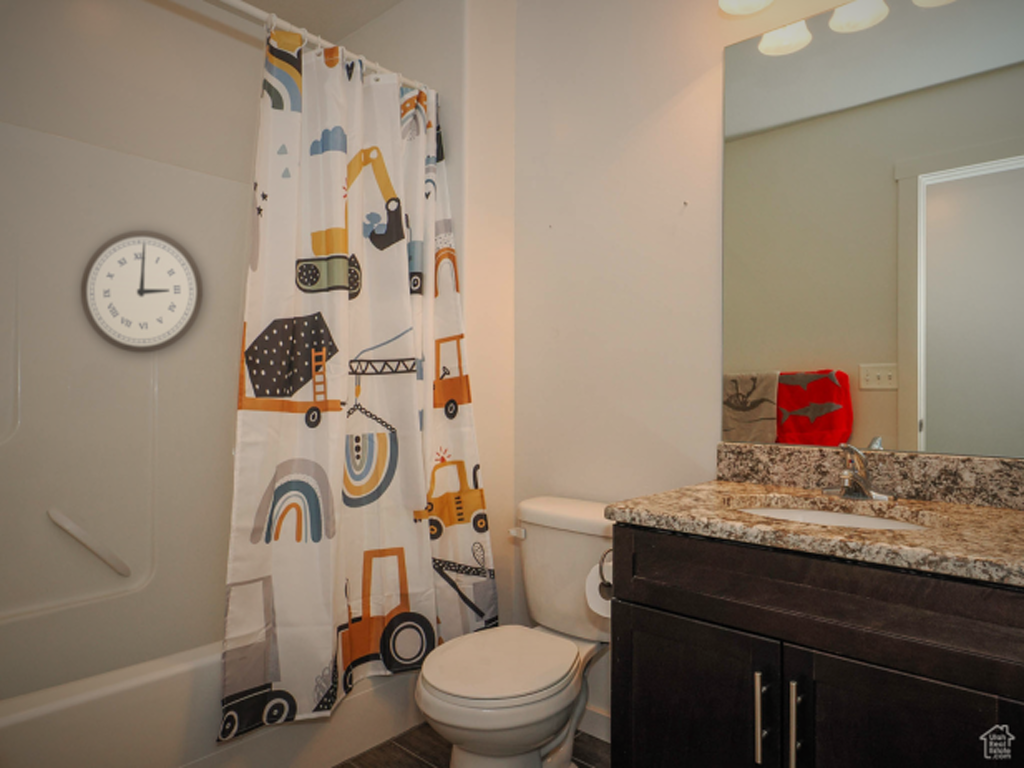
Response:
3.01
